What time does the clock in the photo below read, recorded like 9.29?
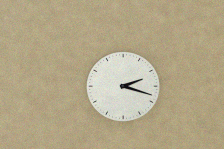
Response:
2.18
